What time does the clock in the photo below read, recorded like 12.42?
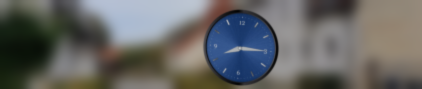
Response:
8.15
